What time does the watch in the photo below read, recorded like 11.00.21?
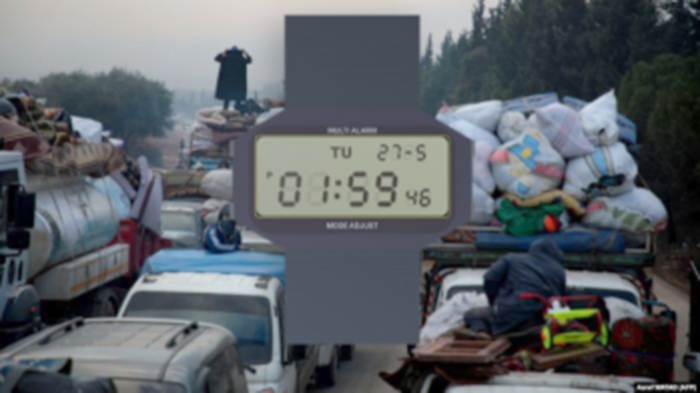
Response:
1.59.46
